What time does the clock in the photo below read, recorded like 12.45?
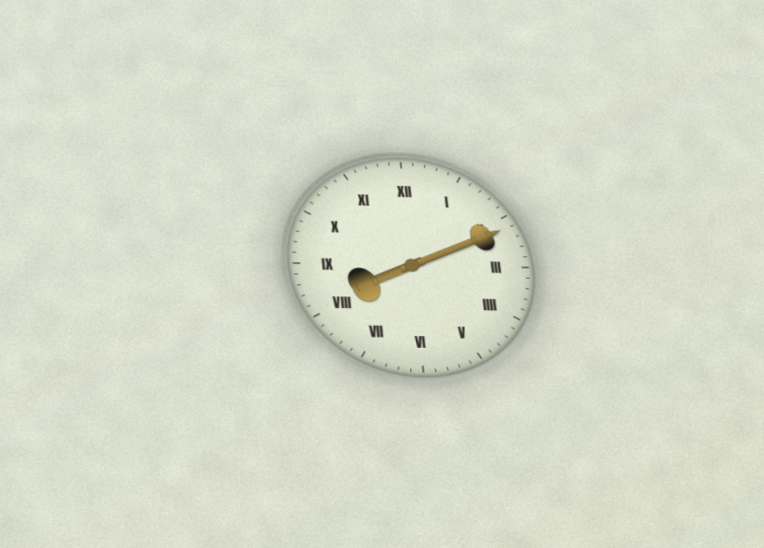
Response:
8.11
